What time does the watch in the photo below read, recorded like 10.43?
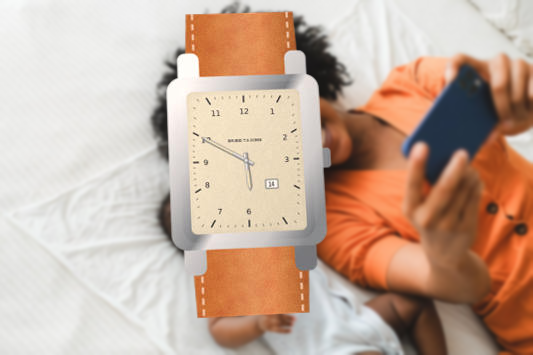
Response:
5.50
